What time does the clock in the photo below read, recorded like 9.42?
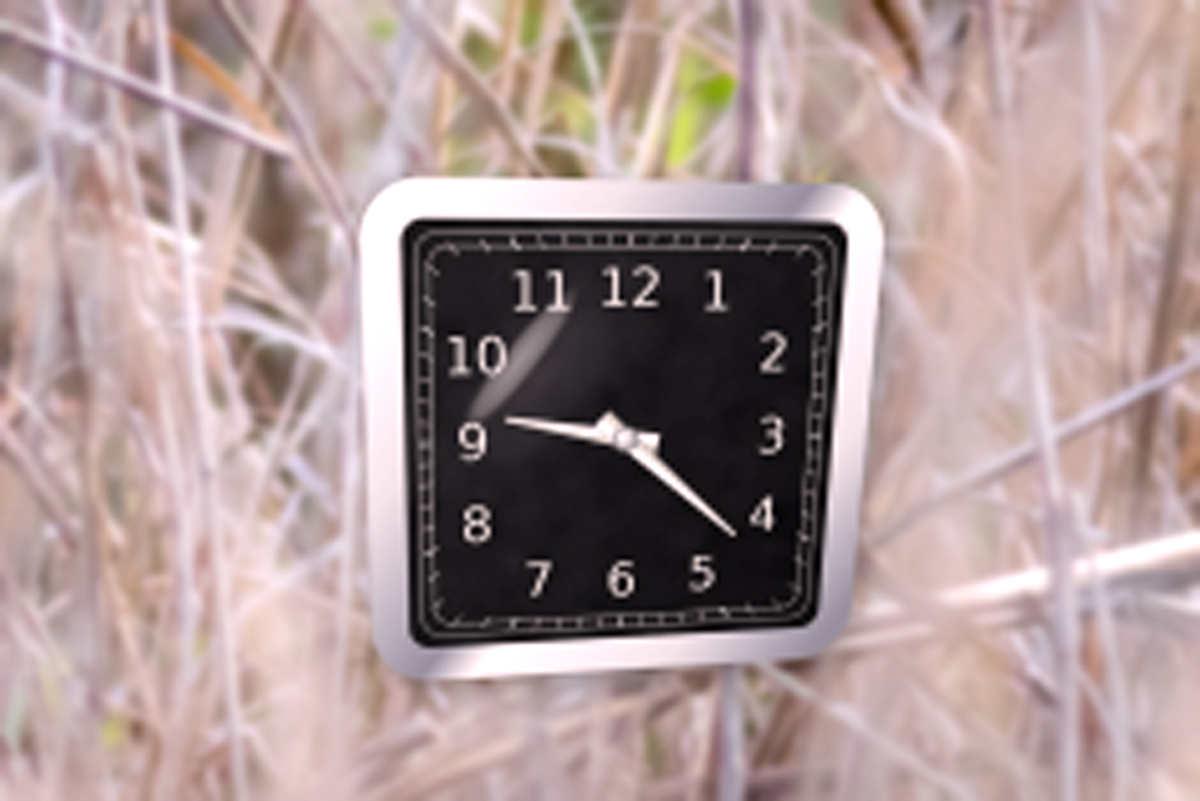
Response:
9.22
